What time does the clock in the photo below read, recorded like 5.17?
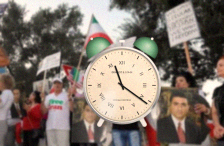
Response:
11.21
